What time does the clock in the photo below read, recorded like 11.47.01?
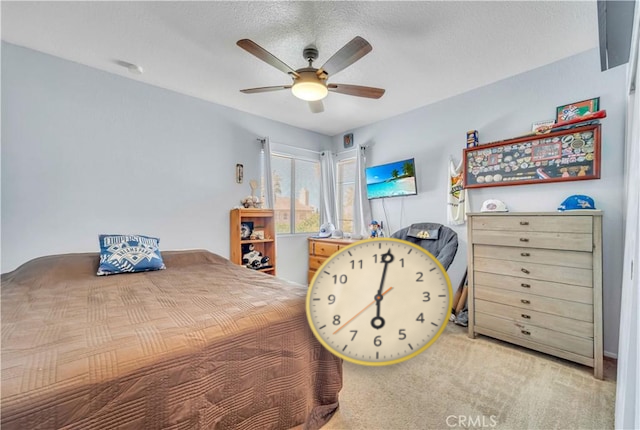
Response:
6.01.38
